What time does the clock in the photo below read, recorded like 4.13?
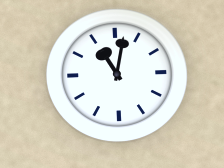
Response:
11.02
